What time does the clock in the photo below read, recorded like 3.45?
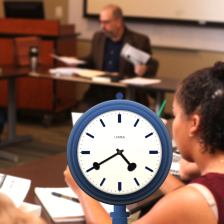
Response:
4.40
